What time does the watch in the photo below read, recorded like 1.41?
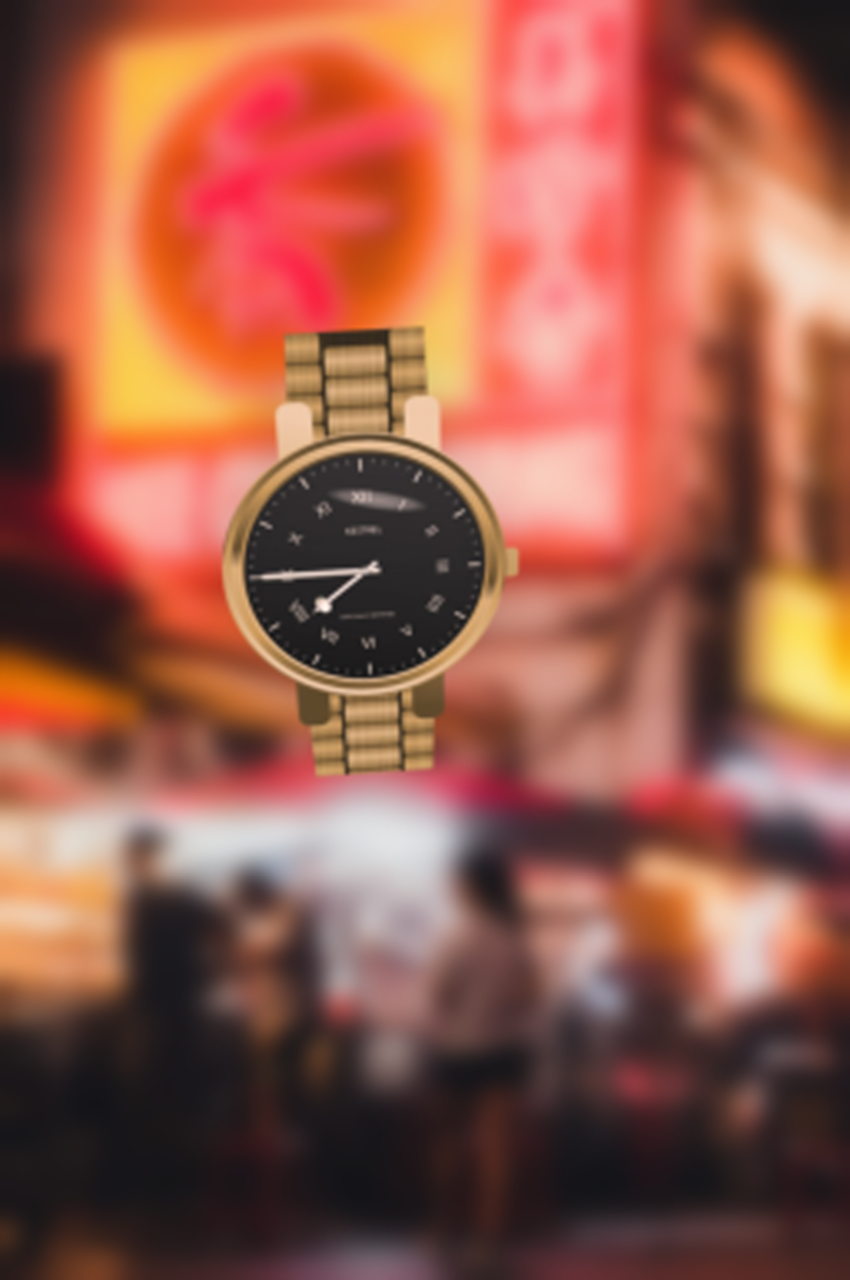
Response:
7.45
